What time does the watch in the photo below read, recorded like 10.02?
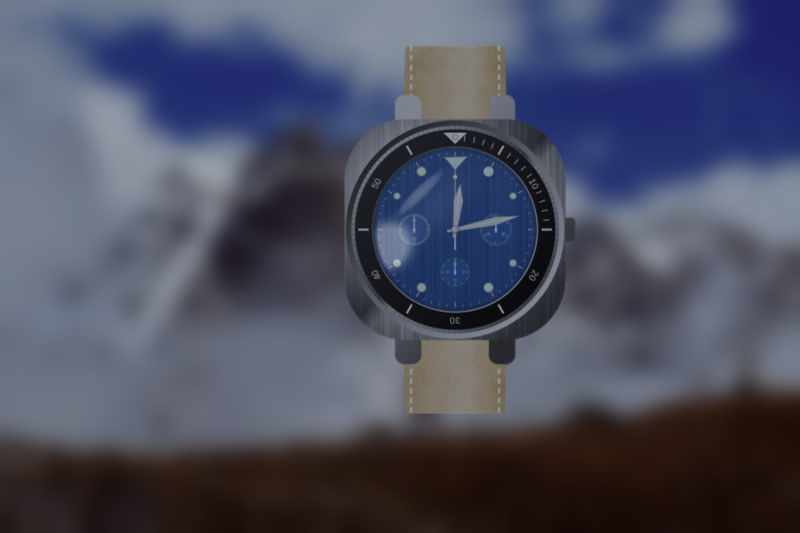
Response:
12.13
